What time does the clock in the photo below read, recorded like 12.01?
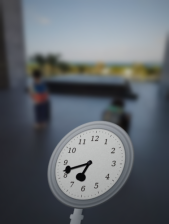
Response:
6.42
